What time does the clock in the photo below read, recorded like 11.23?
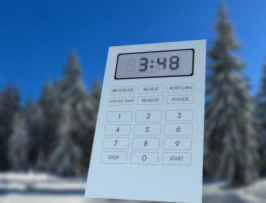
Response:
3.48
